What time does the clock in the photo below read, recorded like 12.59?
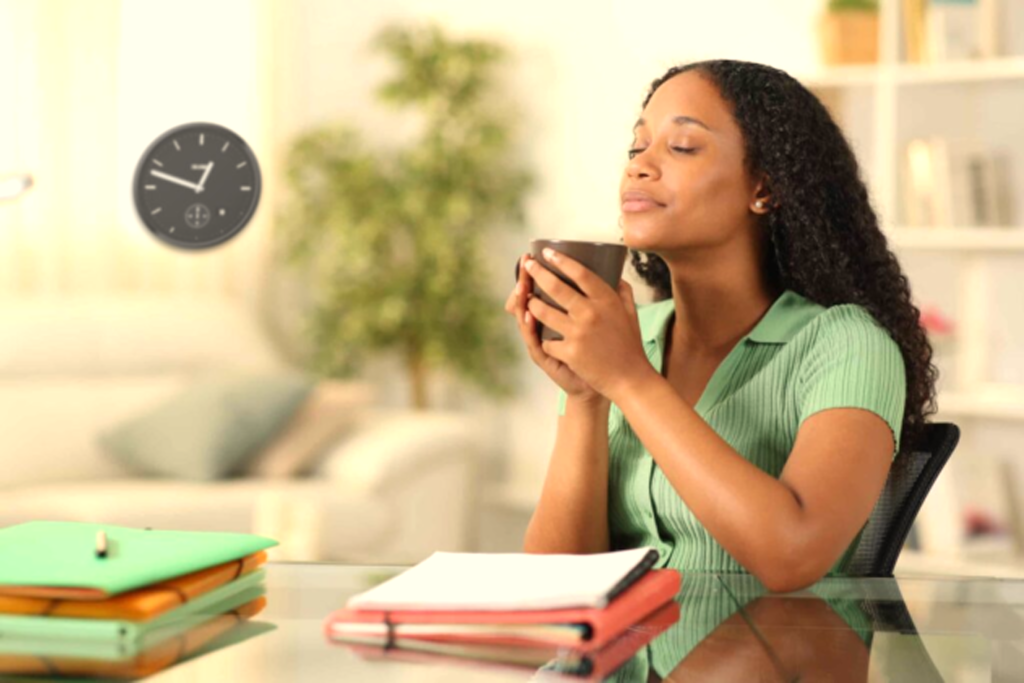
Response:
12.48
